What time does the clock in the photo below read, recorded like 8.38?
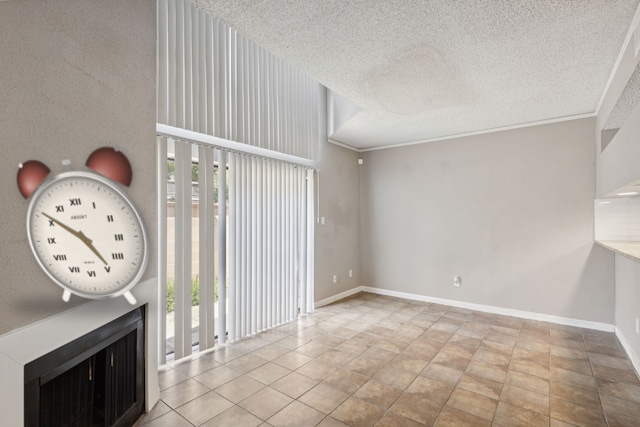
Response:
4.51
